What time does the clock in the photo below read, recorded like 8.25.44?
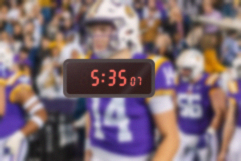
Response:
5.35.07
